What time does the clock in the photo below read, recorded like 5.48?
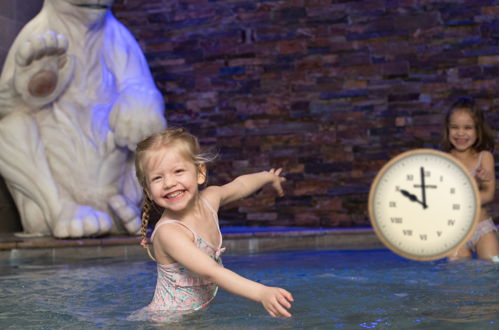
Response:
9.59
